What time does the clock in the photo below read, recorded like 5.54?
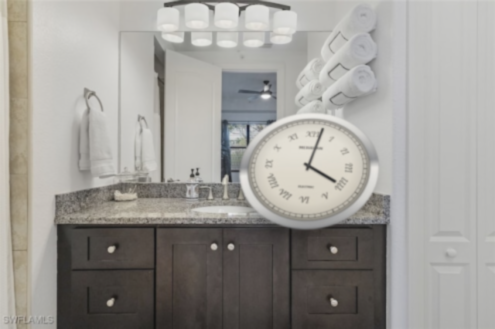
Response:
4.02
